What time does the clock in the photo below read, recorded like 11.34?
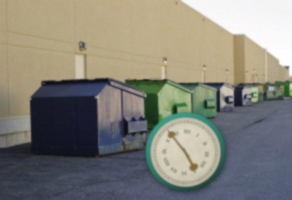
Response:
4.53
